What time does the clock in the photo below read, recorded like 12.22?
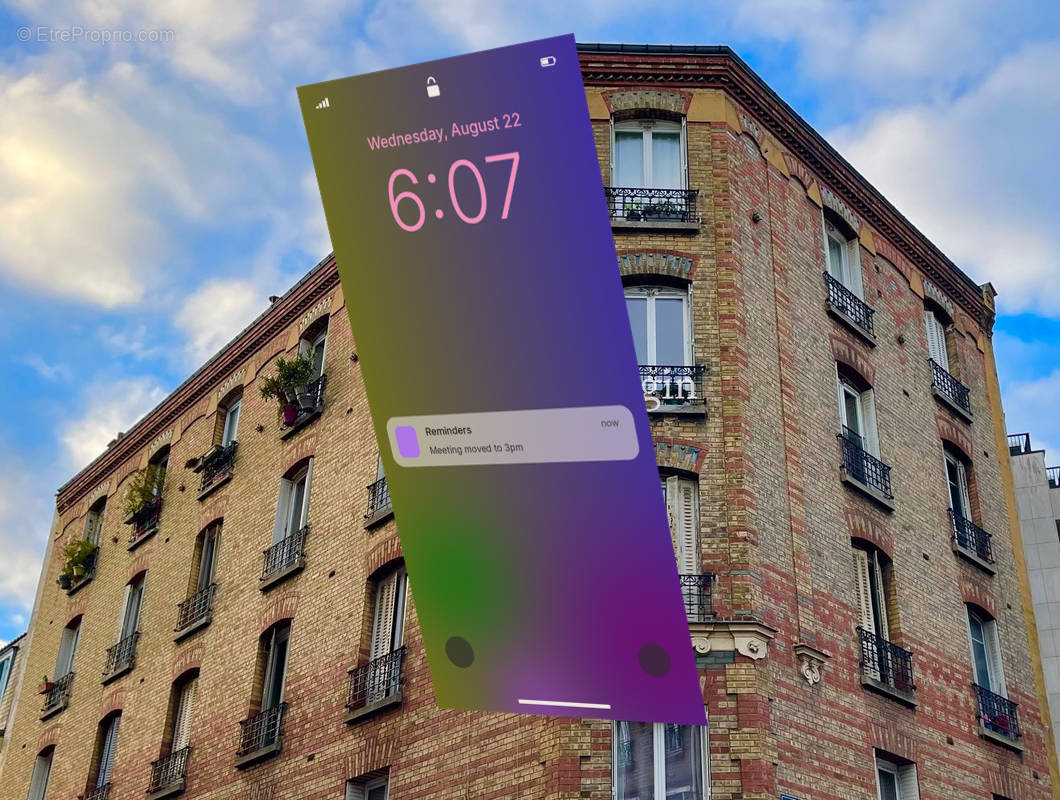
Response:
6.07
